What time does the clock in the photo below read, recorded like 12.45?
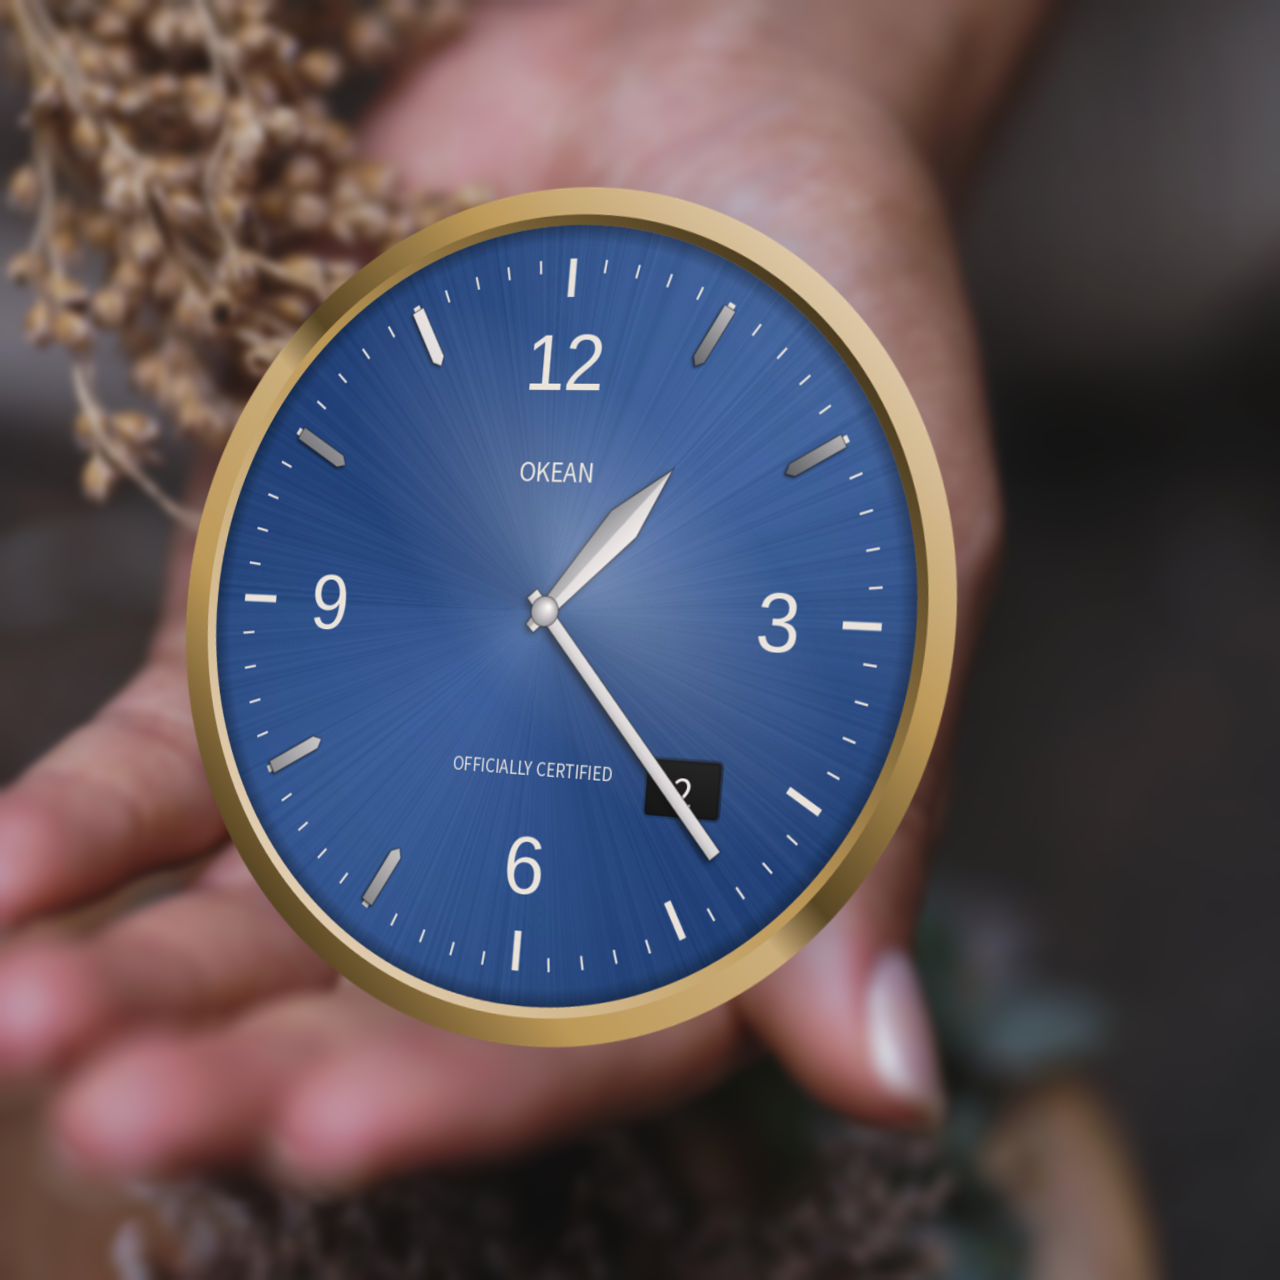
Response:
1.23
